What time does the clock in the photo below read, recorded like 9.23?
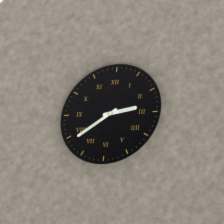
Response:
2.39
